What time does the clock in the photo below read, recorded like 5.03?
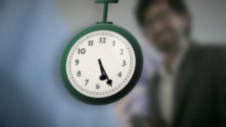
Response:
5.25
